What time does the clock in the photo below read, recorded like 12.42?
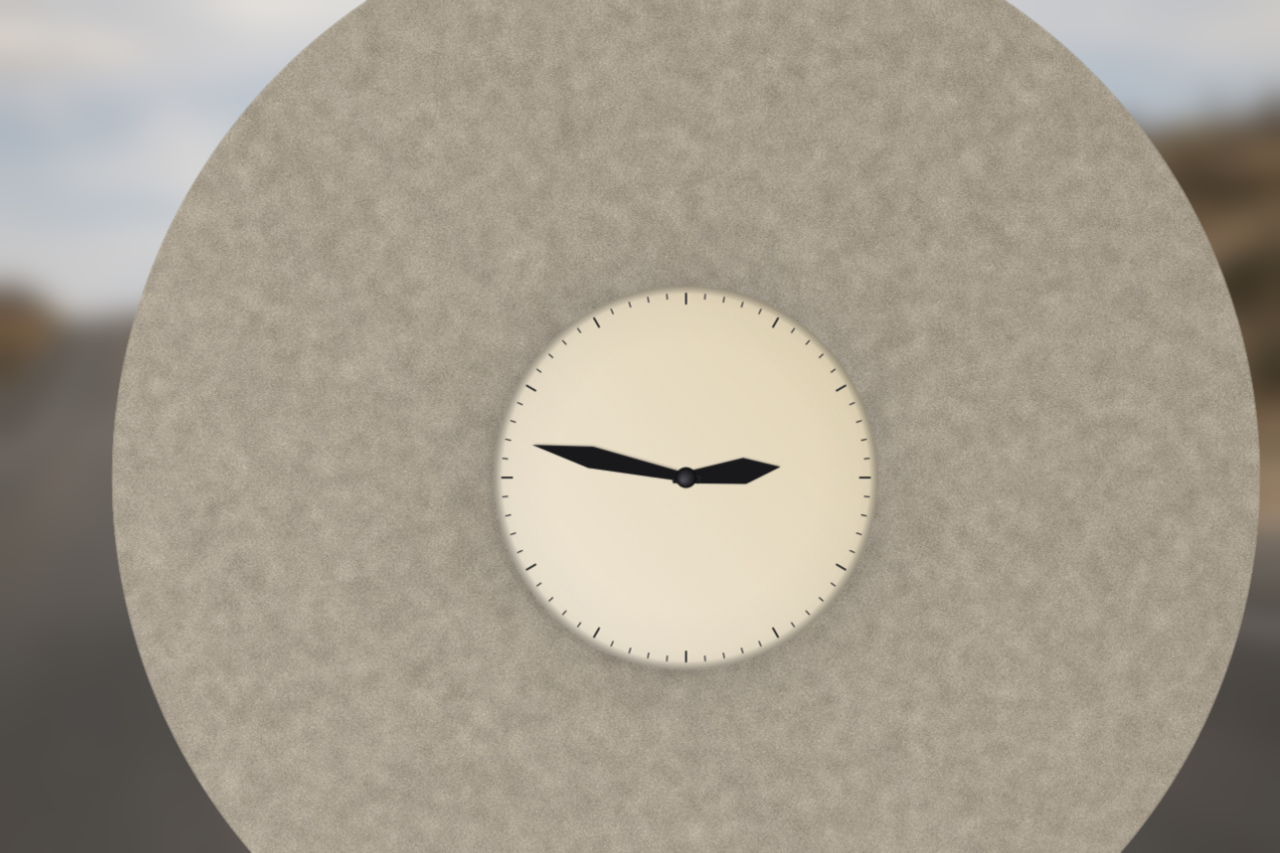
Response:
2.47
